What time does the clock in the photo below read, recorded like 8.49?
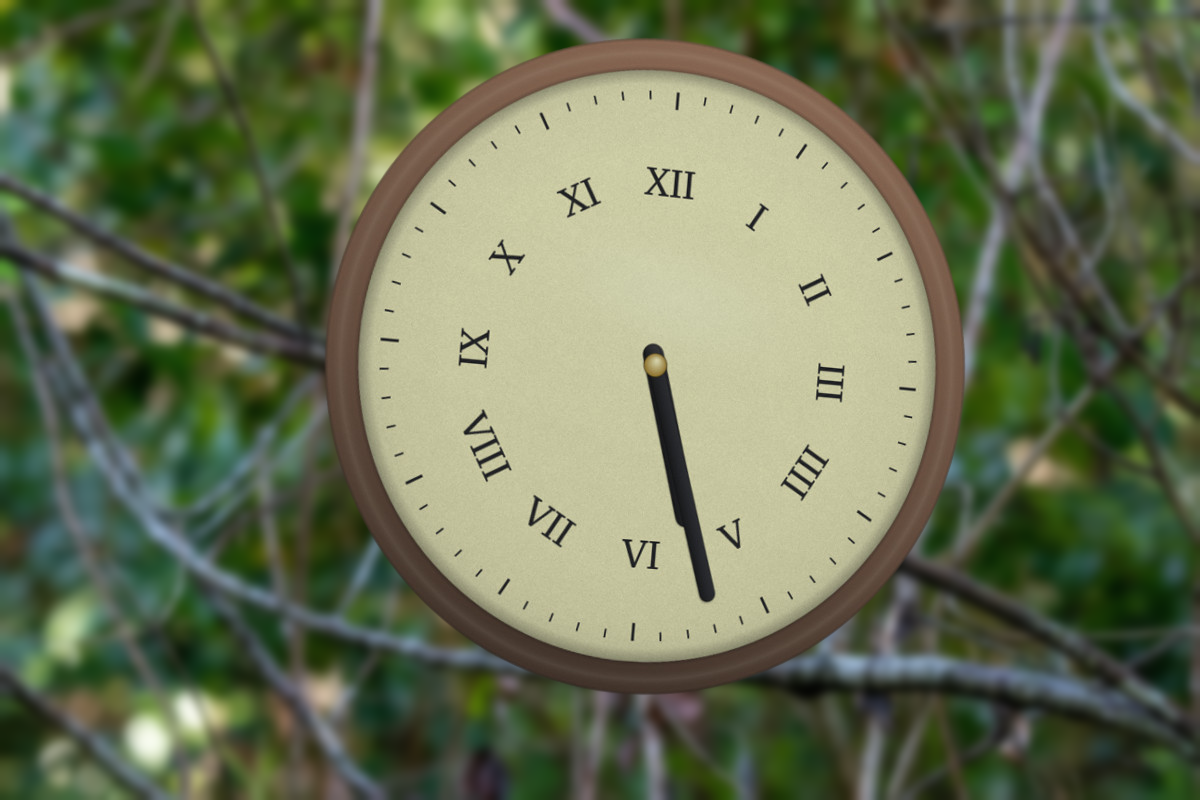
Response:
5.27
